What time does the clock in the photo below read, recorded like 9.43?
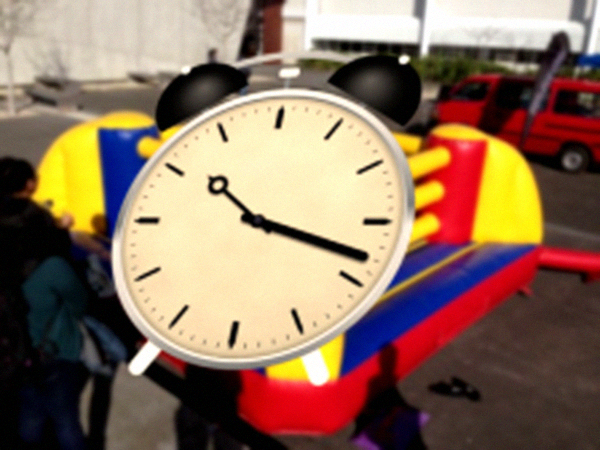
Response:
10.18
